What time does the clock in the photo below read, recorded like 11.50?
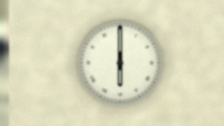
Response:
6.00
